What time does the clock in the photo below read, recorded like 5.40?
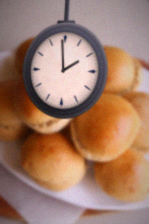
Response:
1.59
